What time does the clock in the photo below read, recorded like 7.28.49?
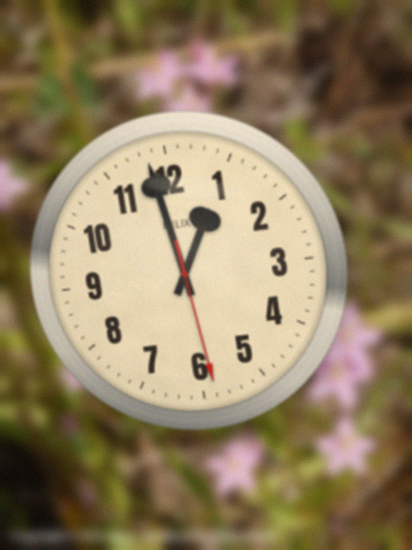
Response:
12.58.29
